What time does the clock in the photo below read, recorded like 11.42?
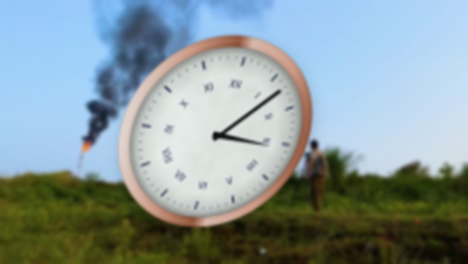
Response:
3.07
